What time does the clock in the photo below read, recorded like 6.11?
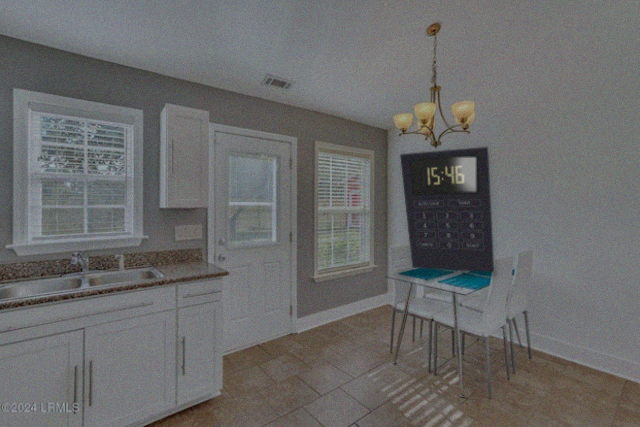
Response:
15.46
